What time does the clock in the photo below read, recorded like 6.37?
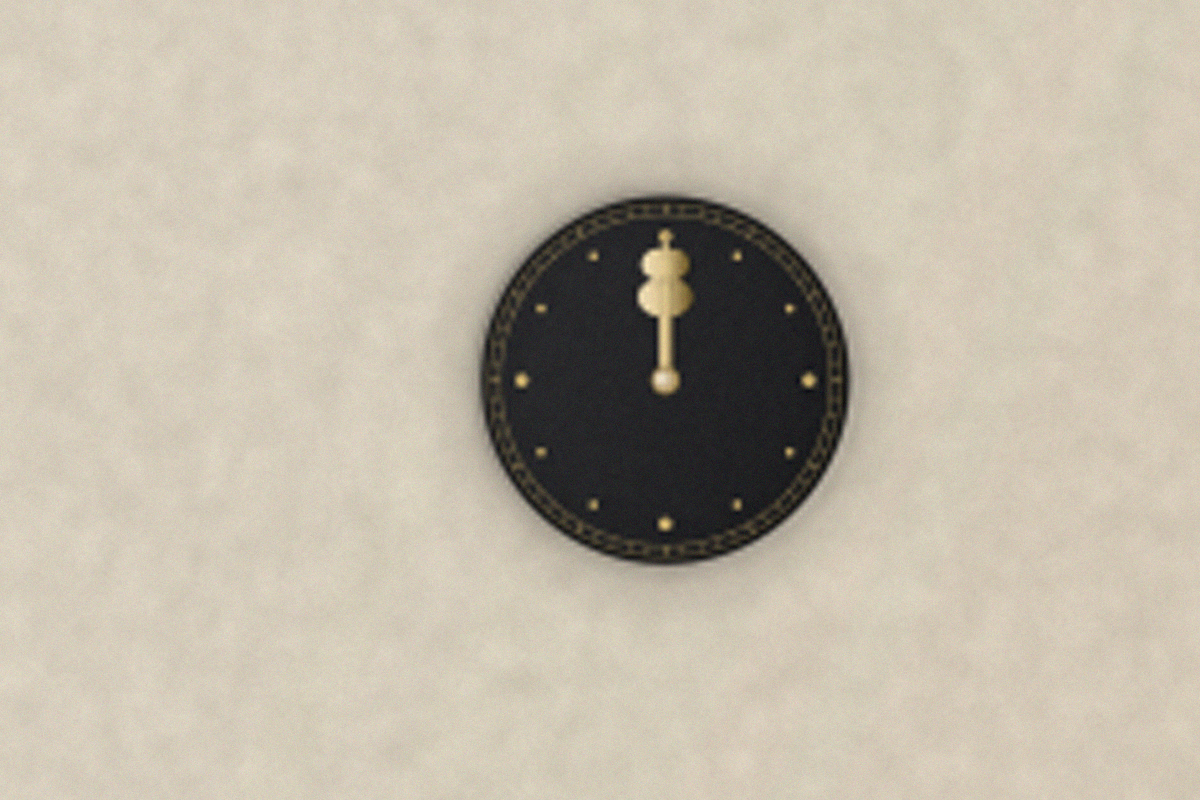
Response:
12.00
